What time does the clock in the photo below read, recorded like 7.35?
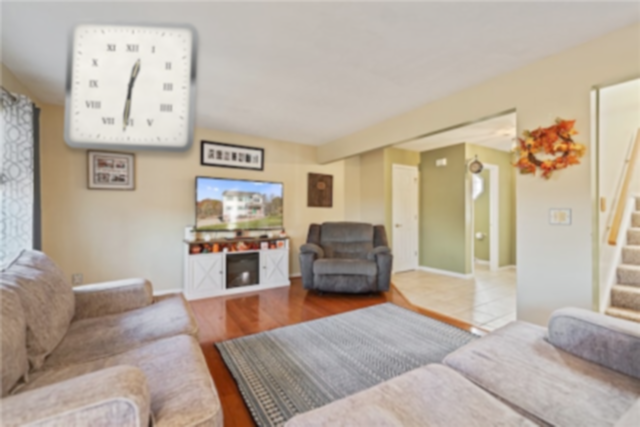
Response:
12.31
